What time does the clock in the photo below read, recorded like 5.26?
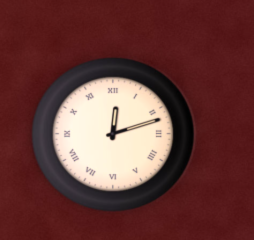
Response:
12.12
